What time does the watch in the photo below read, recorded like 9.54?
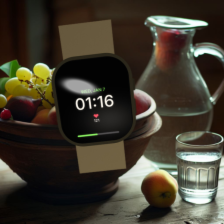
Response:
1.16
